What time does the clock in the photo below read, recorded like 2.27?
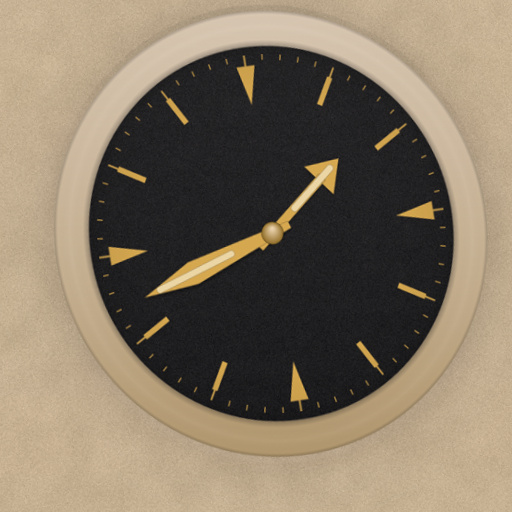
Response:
1.42
